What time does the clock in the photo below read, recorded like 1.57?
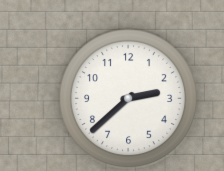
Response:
2.38
